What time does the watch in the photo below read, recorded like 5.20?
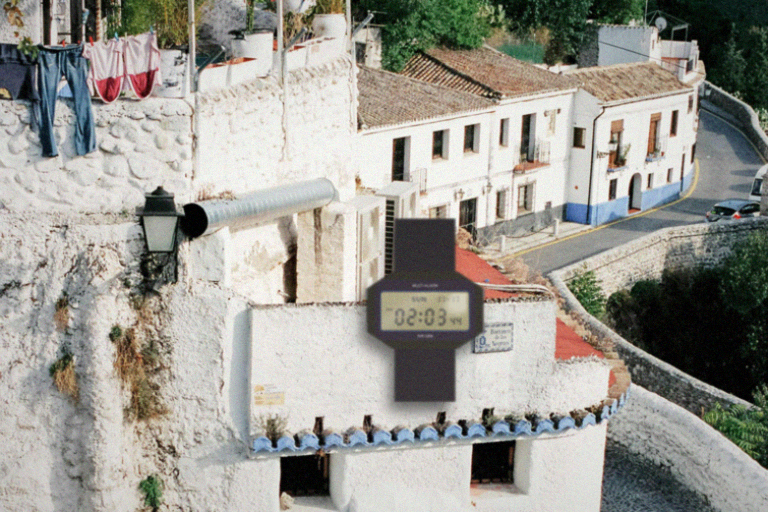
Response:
2.03
